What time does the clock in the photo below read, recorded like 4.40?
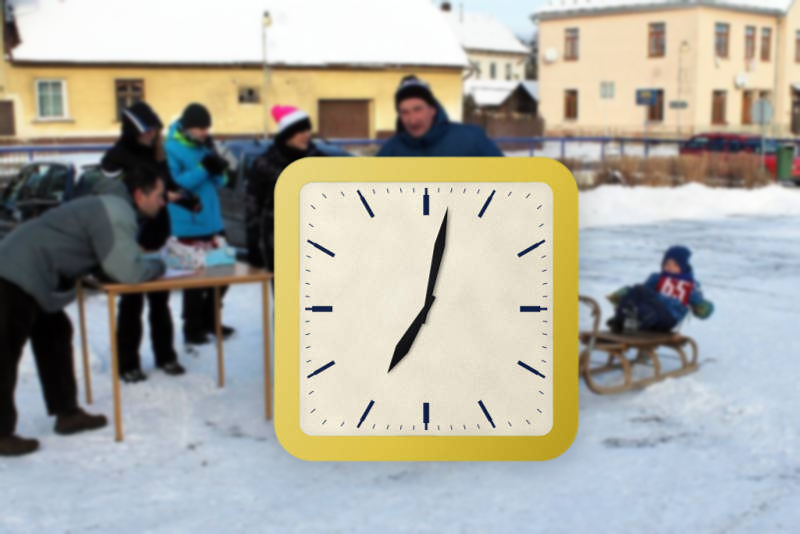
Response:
7.02
